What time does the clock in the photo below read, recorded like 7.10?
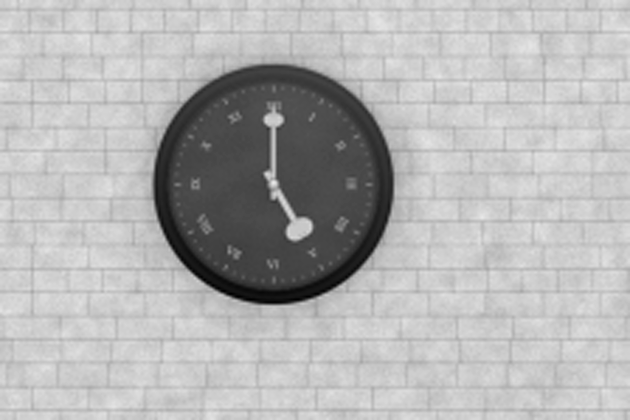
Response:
5.00
